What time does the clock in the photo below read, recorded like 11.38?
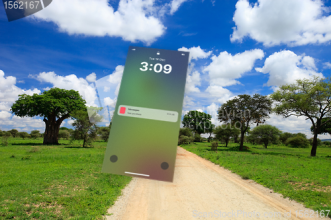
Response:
3.09
